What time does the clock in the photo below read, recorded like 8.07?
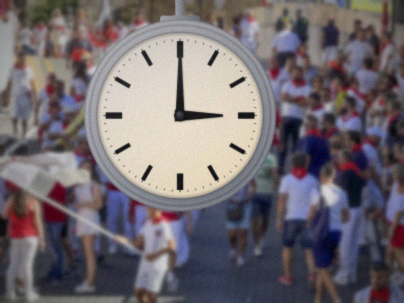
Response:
3.00
